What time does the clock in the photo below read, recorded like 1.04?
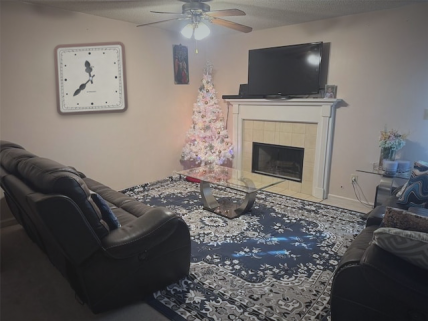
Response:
11.38
